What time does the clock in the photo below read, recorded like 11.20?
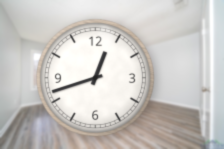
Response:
12.42
